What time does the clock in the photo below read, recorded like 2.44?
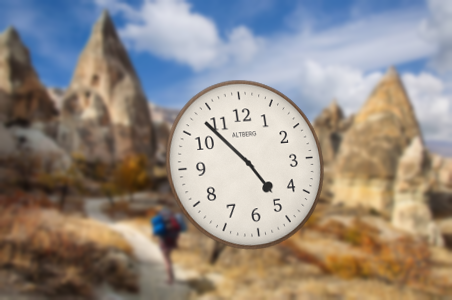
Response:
4.53
